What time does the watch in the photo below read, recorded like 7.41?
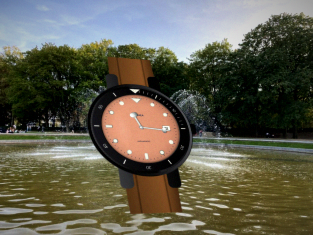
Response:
11.16
